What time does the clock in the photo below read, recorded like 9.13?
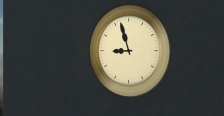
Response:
8.57
